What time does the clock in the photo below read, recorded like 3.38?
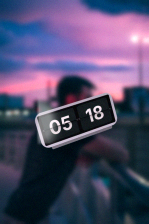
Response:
5.18
